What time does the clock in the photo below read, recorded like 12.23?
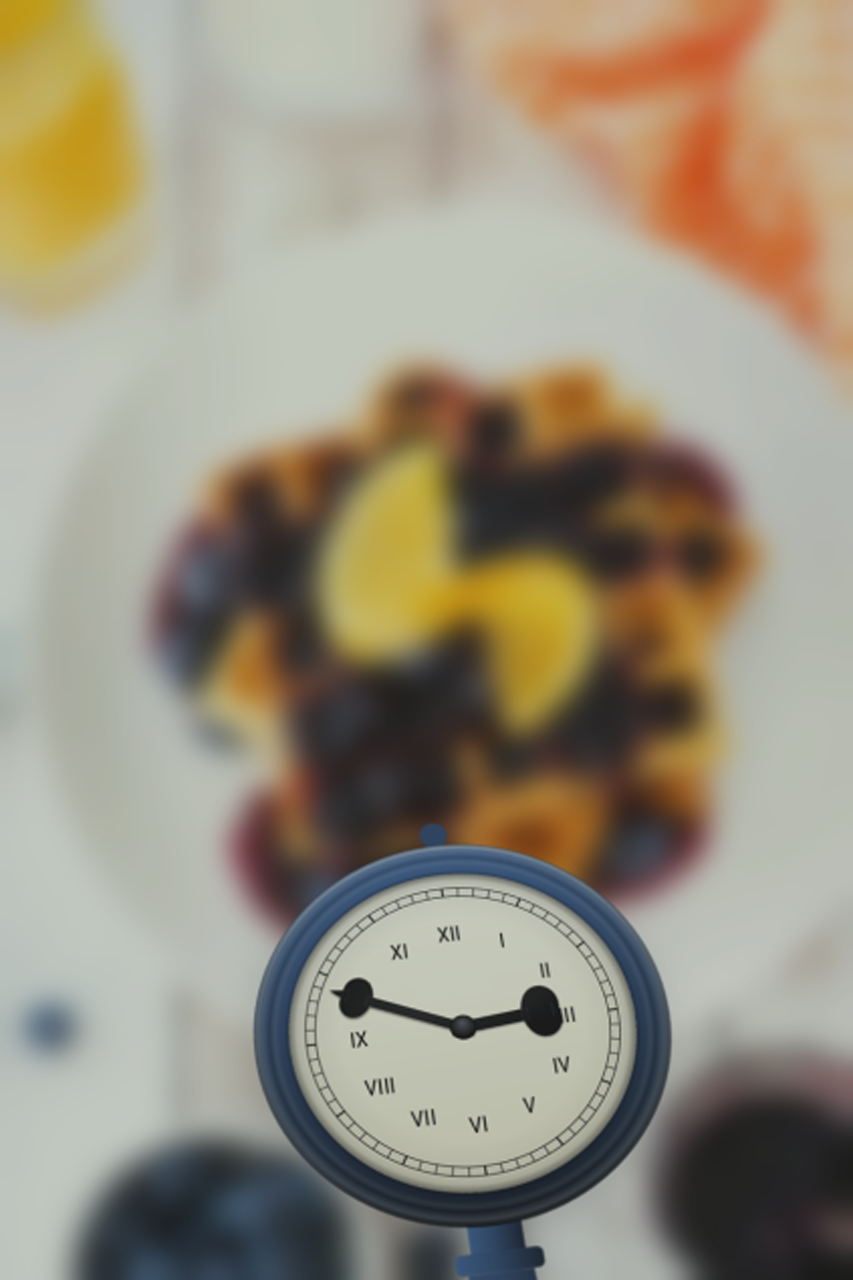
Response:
2.49
